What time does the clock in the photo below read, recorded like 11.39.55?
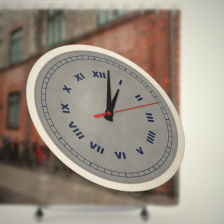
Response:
1.02.12
